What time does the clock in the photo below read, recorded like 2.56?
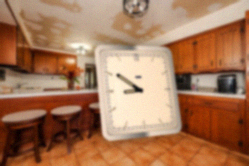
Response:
8.51
